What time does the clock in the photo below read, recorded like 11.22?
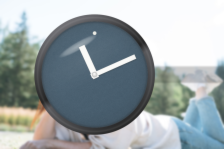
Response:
11.11
